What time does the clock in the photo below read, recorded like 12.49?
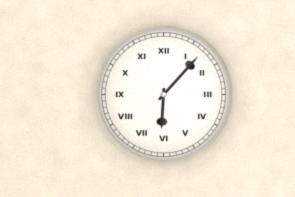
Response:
6.07
